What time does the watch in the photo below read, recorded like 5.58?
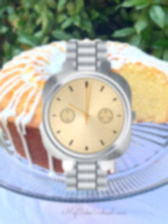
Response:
10.01
